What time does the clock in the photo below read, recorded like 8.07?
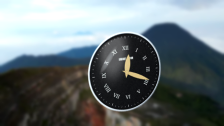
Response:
12.19
